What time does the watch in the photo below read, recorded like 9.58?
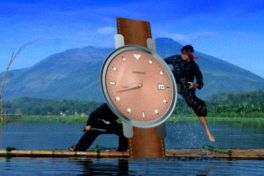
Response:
8.42
